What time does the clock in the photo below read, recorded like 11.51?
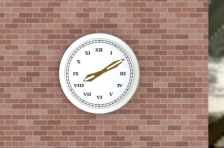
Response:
8.10
